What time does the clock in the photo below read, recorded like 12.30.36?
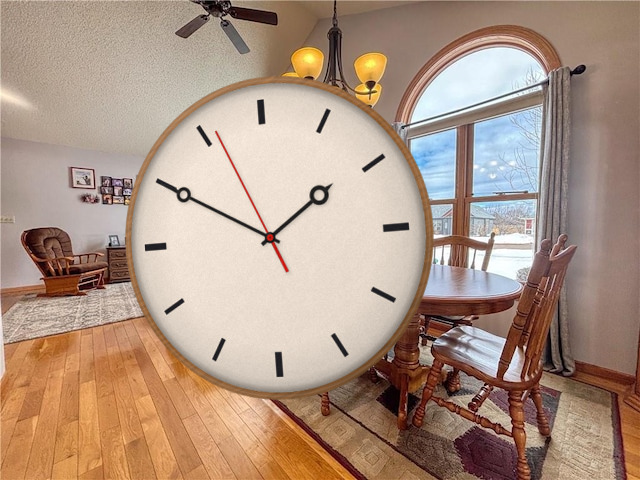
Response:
1.49.56
